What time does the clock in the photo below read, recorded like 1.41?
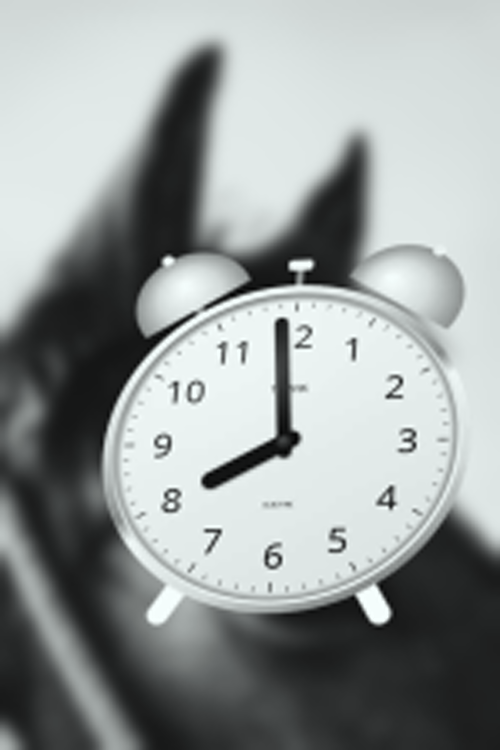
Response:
7.59
